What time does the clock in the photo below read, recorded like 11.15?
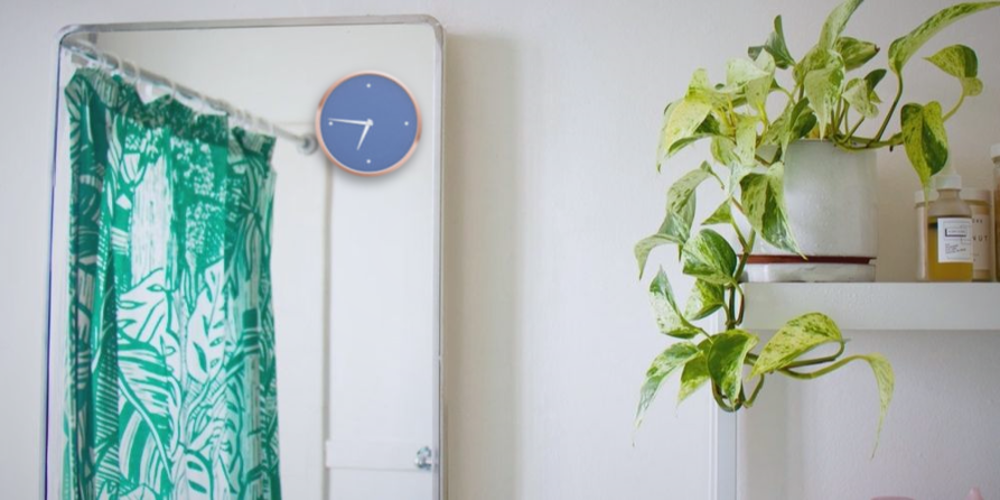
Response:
6.46
